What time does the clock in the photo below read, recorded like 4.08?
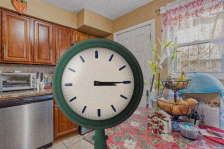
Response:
3.15
